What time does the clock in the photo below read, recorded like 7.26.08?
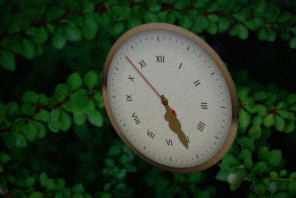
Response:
5.25.53
